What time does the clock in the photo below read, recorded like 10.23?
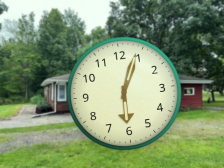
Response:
6.04
